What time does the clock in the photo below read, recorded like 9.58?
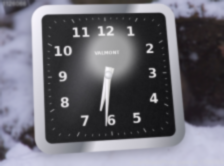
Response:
6.31
